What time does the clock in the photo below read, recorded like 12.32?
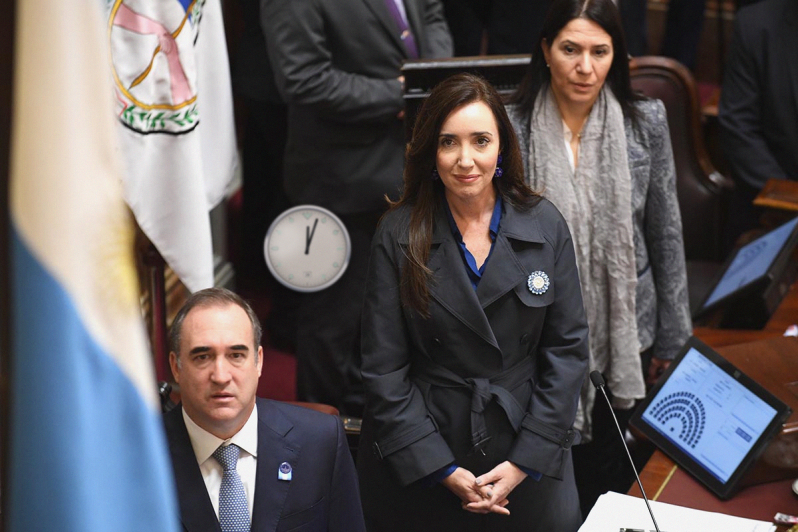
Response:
12.03
